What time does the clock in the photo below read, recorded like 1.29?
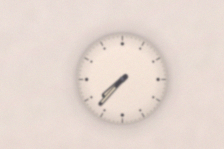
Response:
7.37
